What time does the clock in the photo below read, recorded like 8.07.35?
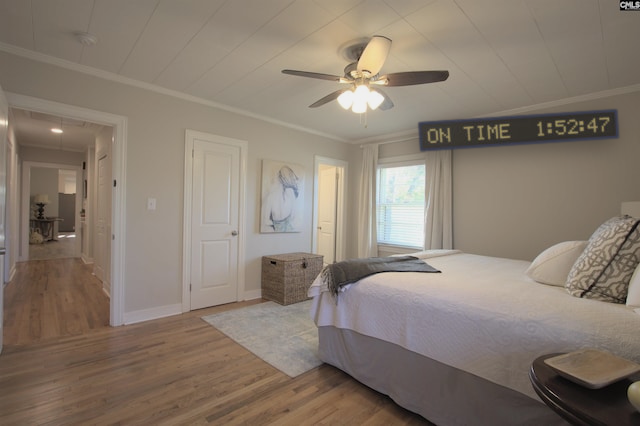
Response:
1.52.47
